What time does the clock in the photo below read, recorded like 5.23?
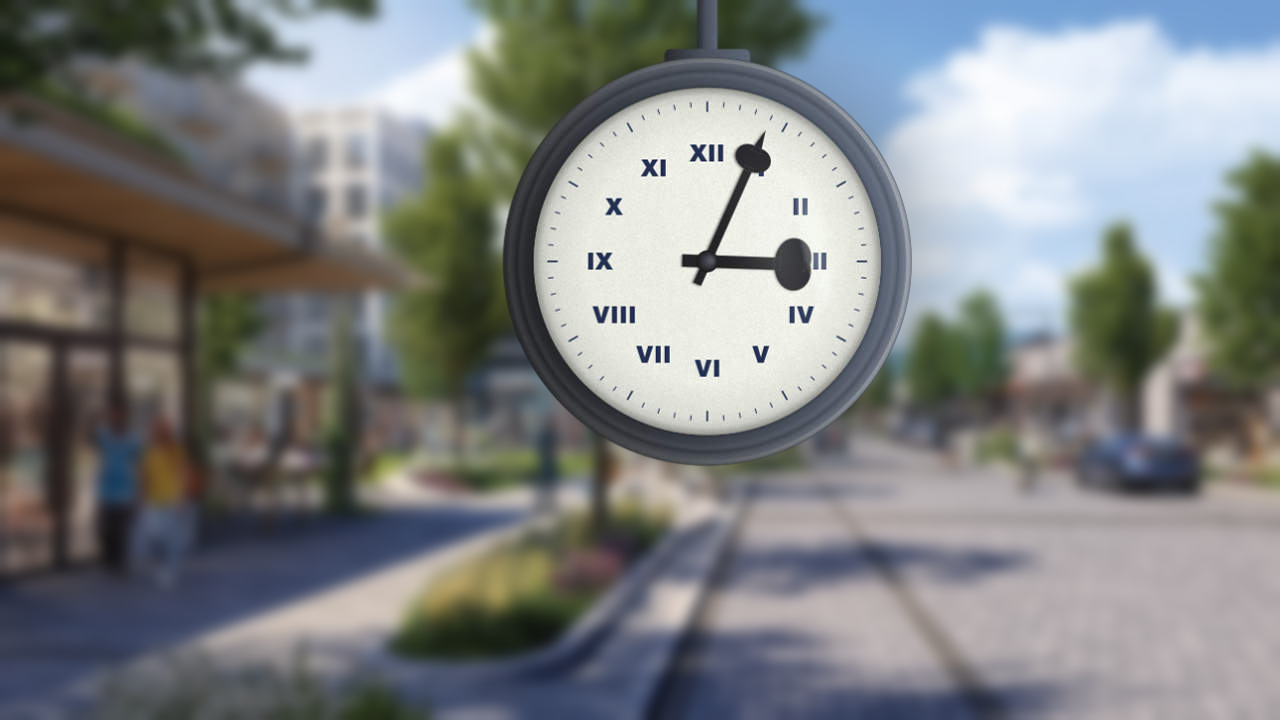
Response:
3.04
